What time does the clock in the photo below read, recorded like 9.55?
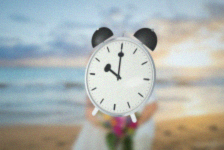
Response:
10.00
